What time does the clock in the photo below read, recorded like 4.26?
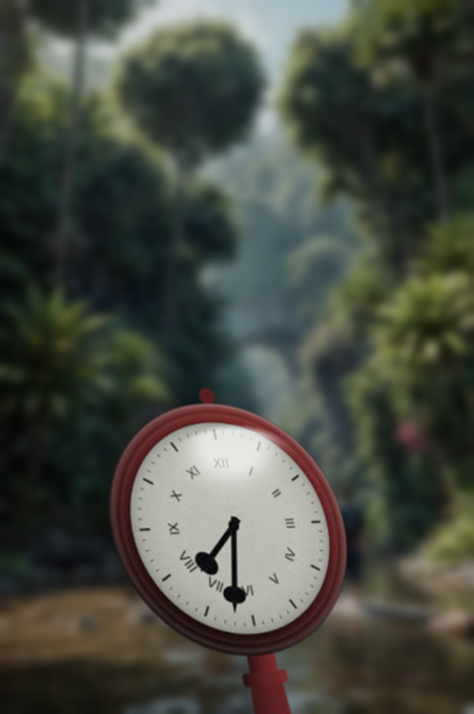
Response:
7.32
